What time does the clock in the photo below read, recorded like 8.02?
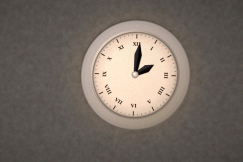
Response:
2.01
